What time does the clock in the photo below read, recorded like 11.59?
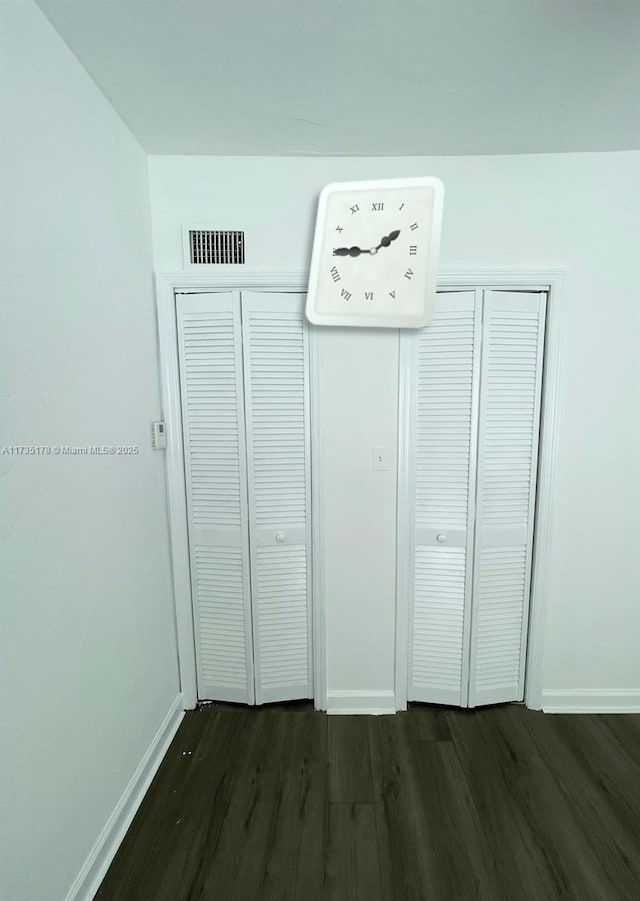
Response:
1.45
